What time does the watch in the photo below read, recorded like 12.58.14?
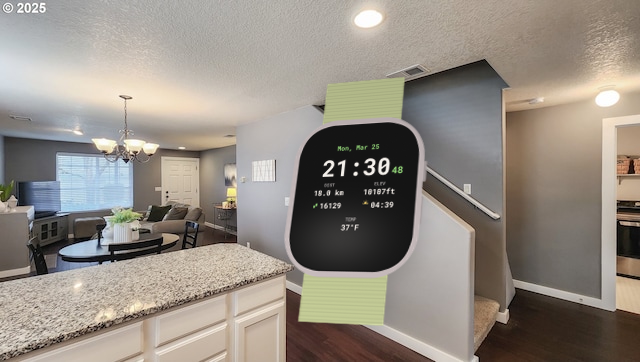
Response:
21.30.48
